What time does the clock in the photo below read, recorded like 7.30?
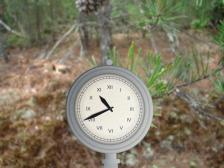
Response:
10.41
